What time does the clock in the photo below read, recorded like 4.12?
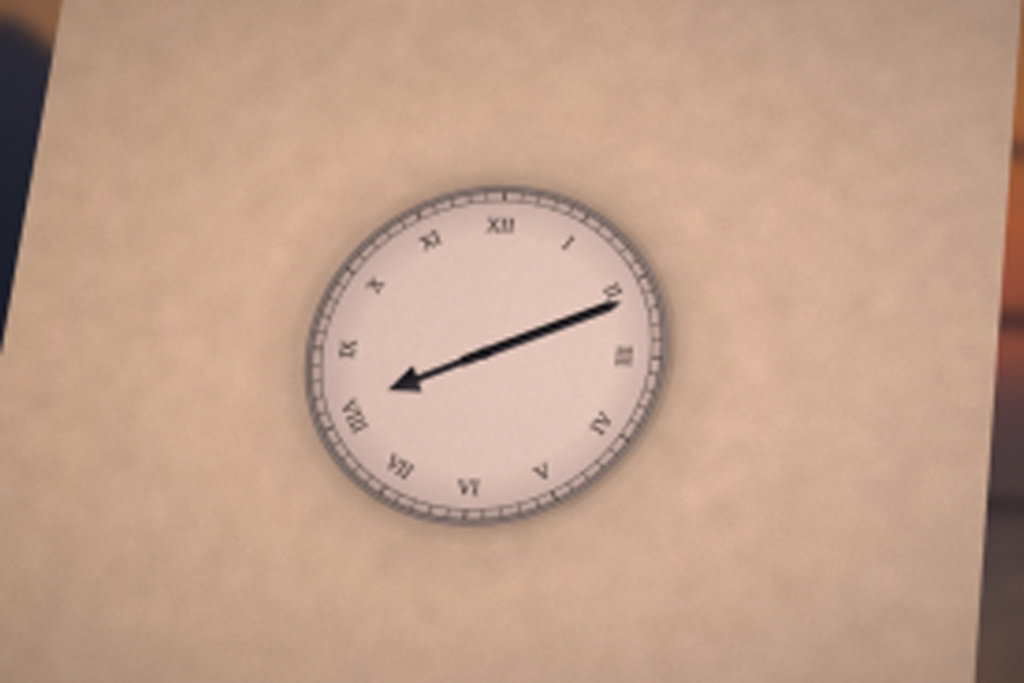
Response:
8.11
